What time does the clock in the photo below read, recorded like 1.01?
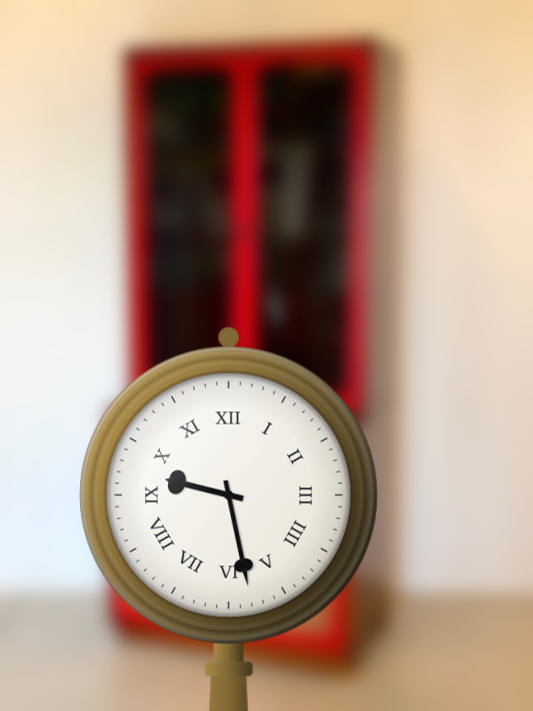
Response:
9.28
